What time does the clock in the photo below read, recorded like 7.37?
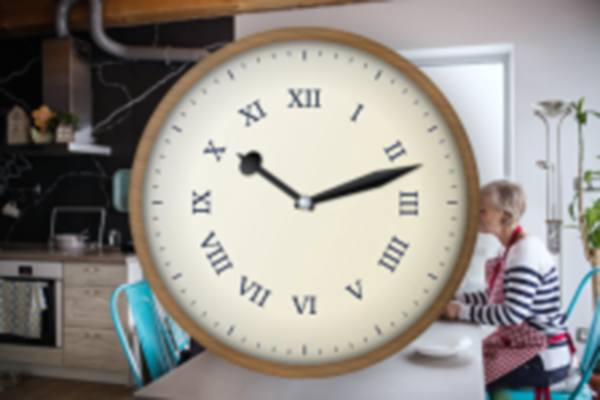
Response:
10.12
